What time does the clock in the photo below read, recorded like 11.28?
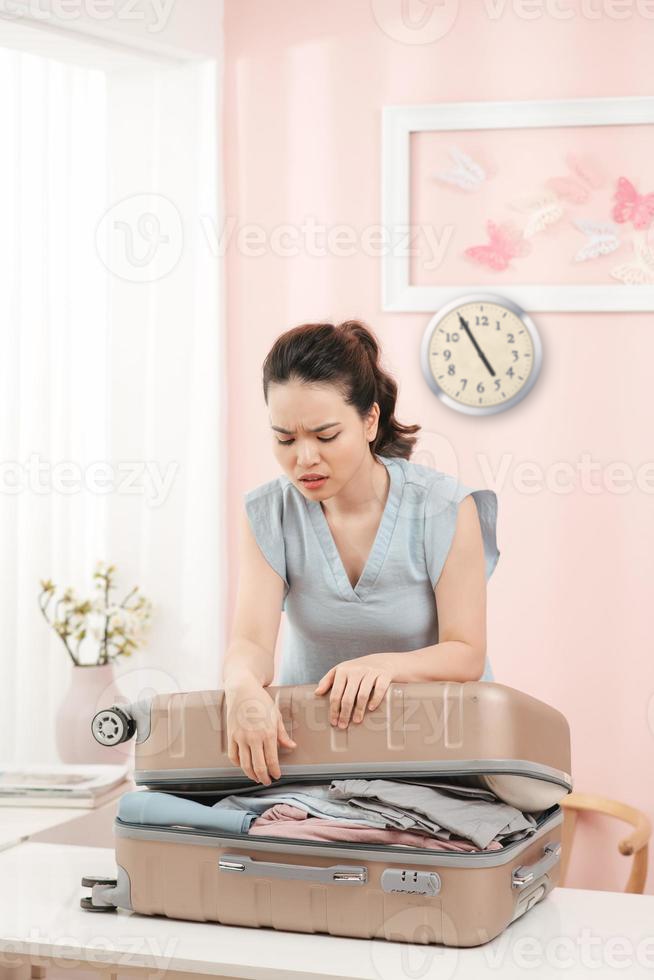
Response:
4.55
